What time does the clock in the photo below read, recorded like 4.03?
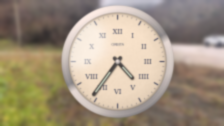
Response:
4.36
